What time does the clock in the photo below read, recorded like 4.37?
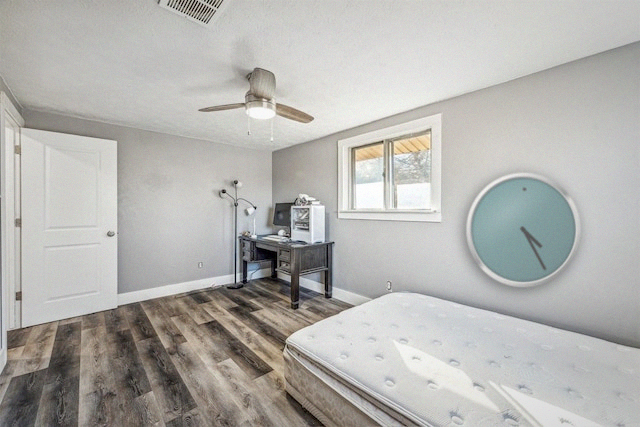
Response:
4.25
